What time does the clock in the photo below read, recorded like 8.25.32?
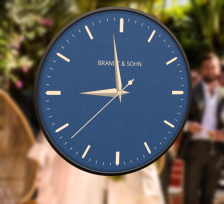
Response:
8.58.38
